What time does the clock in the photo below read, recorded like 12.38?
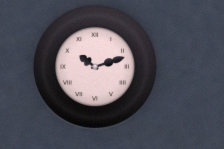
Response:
10.12
